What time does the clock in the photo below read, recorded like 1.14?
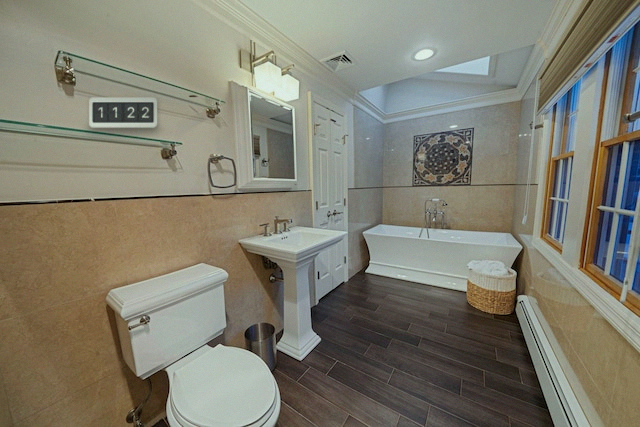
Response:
11.22
